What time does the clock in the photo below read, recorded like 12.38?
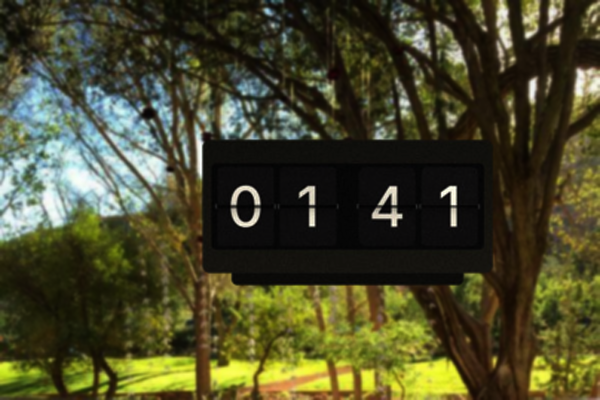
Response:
1.41
